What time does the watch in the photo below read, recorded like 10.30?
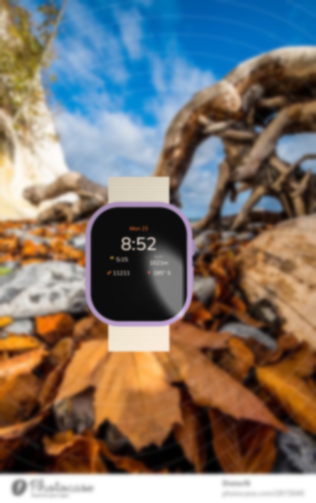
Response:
8.52
